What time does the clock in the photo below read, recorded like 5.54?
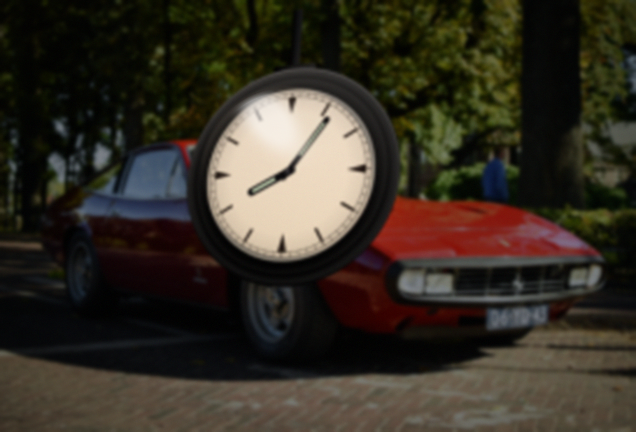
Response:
8.06
